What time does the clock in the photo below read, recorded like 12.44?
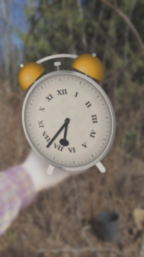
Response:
6.38
